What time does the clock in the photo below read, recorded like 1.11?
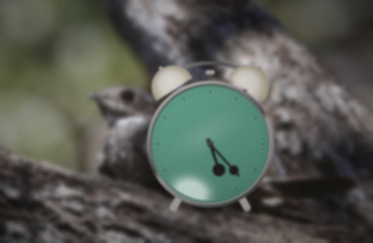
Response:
5.23
